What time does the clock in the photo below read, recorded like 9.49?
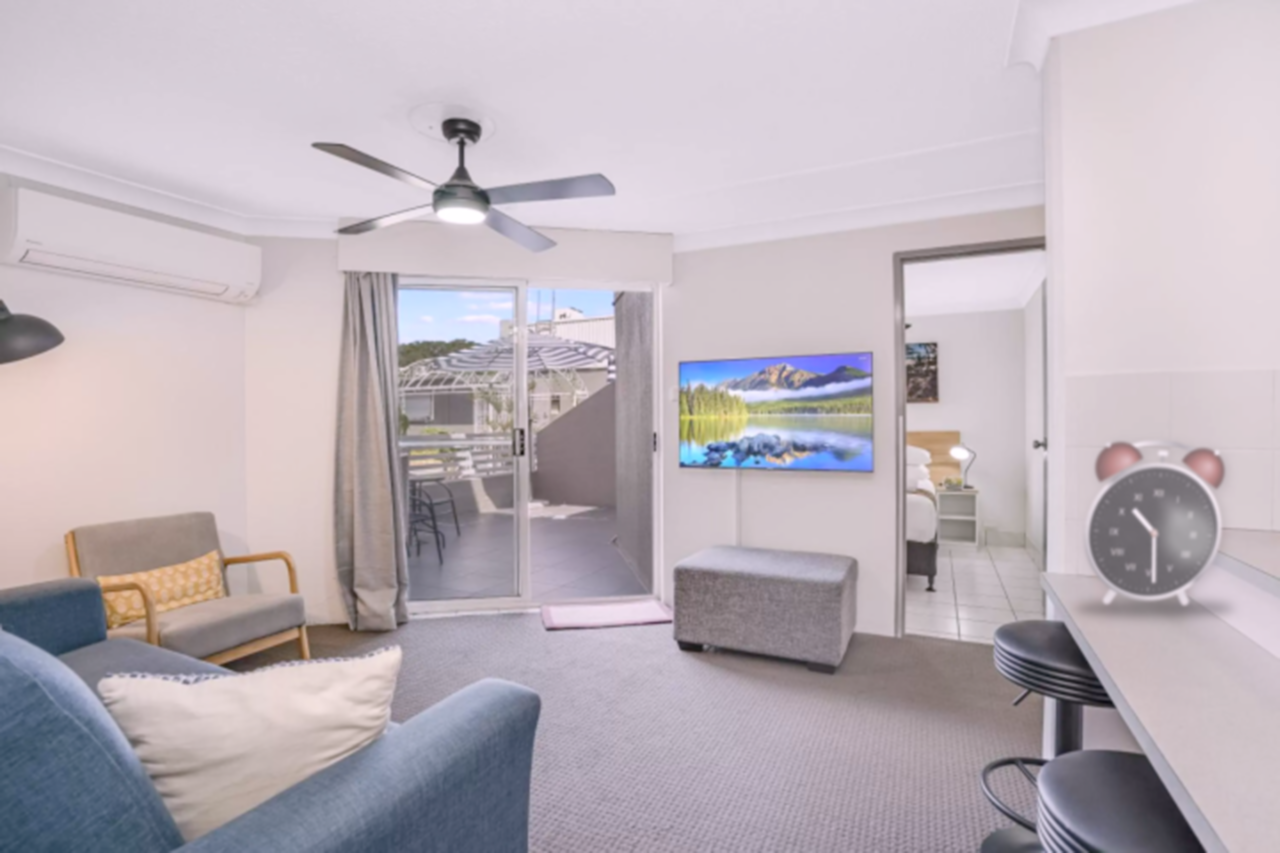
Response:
10.29
